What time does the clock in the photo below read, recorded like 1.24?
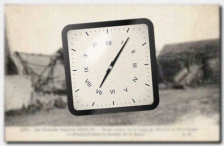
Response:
7.06
